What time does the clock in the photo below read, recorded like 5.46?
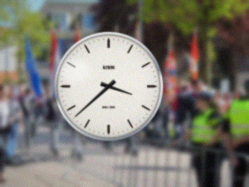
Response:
3.38
